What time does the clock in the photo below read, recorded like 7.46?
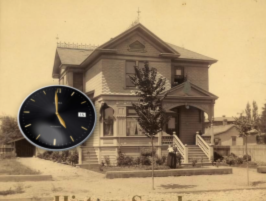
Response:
4.59
